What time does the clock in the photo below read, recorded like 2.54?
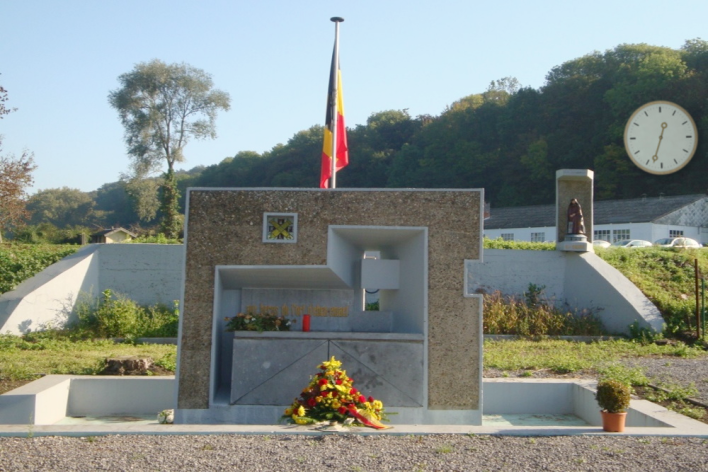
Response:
12.33
